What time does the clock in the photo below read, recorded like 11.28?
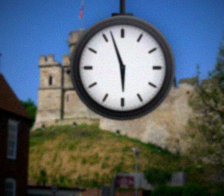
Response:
5.57
